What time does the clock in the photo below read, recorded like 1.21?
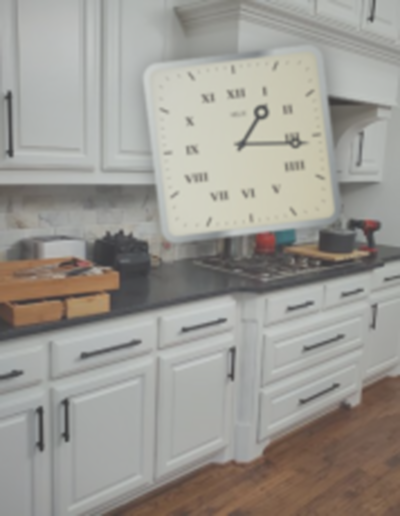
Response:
1.16
